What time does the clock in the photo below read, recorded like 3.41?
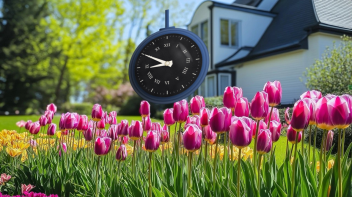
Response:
8.50
